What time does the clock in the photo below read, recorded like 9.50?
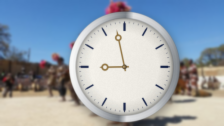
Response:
8.58
